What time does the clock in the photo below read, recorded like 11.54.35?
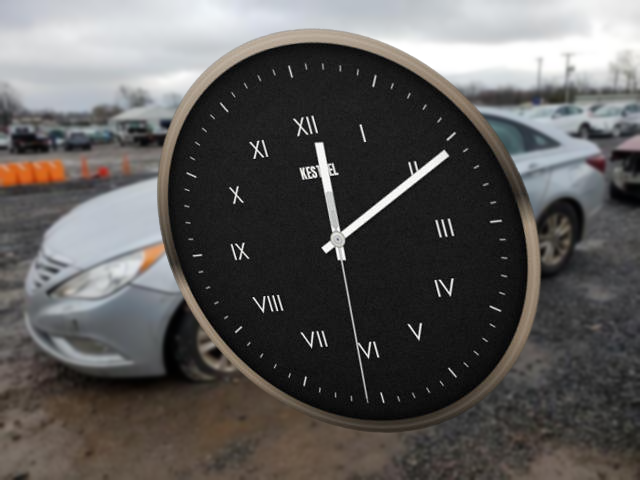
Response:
12.10.31
